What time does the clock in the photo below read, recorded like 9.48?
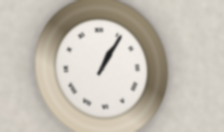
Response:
1.06
